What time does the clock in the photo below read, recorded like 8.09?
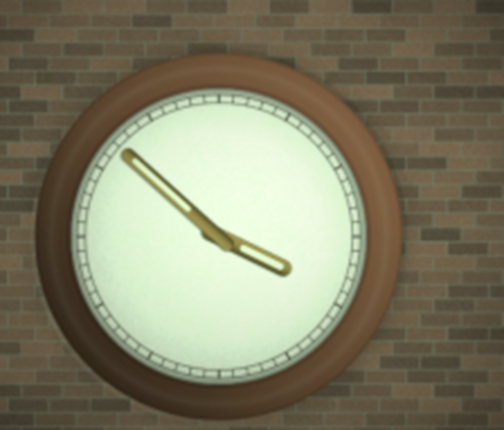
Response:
3.52
